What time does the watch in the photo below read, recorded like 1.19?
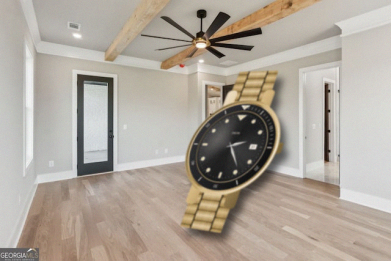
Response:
2.24
